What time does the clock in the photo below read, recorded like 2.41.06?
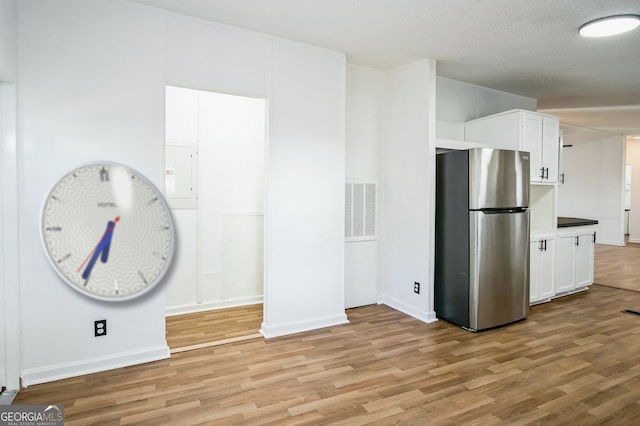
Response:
6.35.37
